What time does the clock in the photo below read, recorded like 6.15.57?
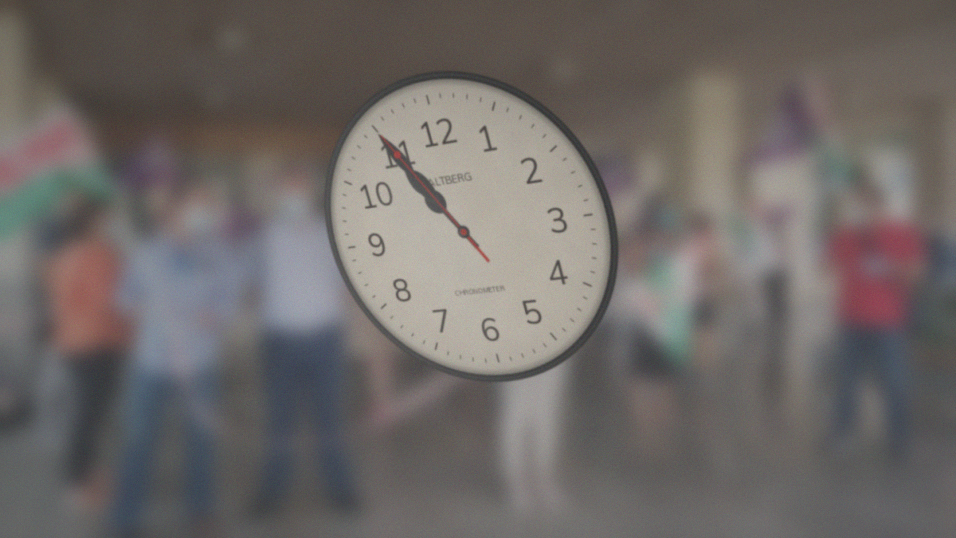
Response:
10.54.55
